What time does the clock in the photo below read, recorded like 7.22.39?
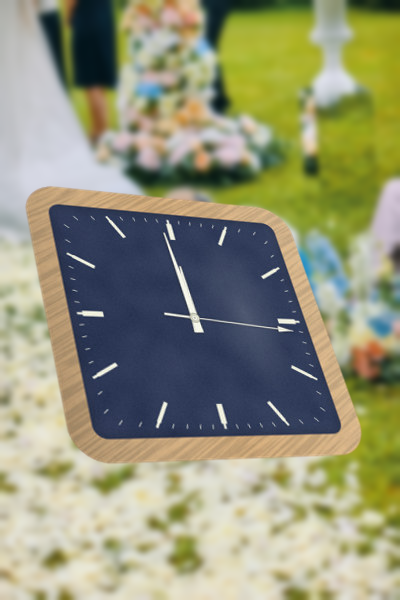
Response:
11.59.16
